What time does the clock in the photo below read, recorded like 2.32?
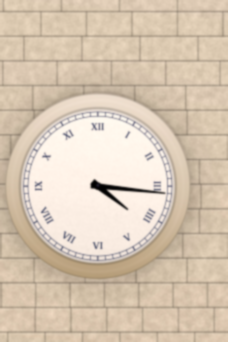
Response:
4.16
